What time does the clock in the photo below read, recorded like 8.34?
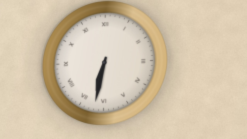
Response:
6.32
